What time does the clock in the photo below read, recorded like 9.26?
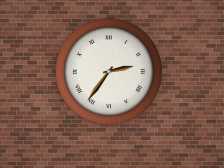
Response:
2.36
